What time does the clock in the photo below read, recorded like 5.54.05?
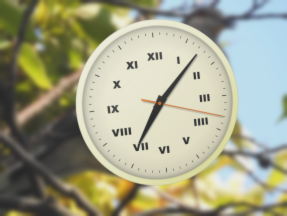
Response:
7.07.18
